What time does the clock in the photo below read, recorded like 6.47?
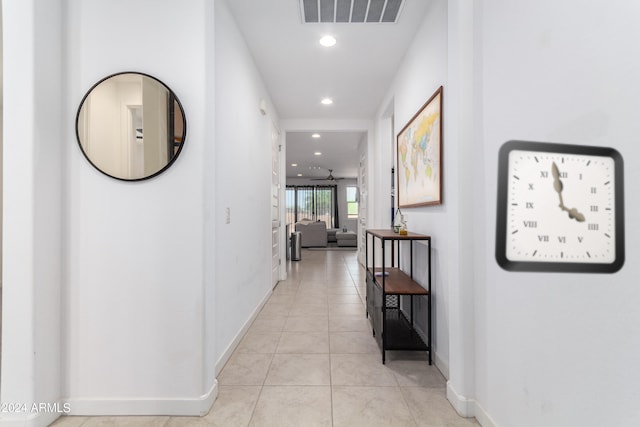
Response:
3.58
